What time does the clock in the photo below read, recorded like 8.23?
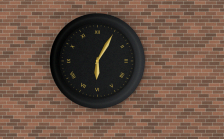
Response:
6.05
